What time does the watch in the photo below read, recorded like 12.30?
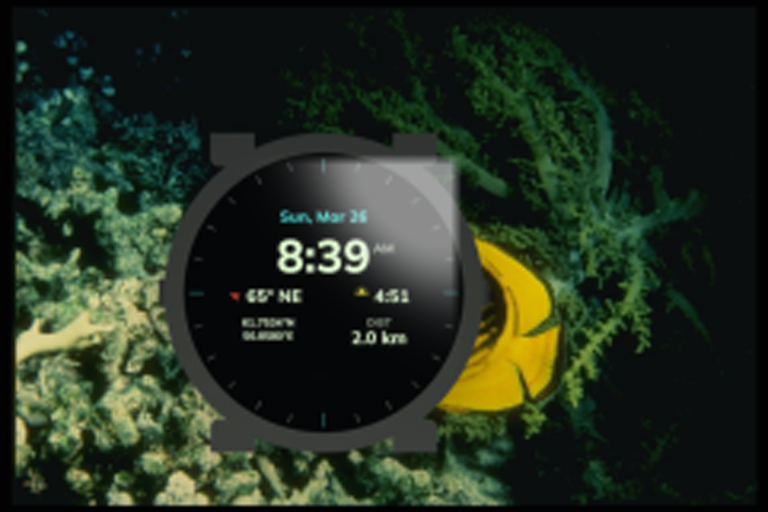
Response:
8.39
